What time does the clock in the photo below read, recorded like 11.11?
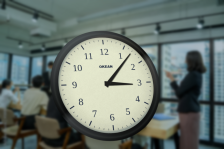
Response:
3.07
